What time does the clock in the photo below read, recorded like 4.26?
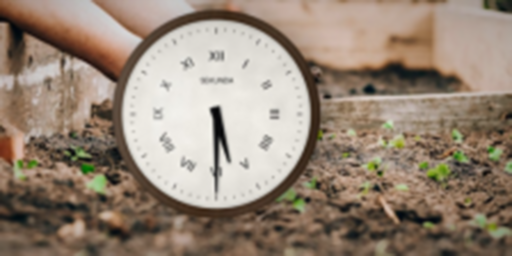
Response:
5.30
